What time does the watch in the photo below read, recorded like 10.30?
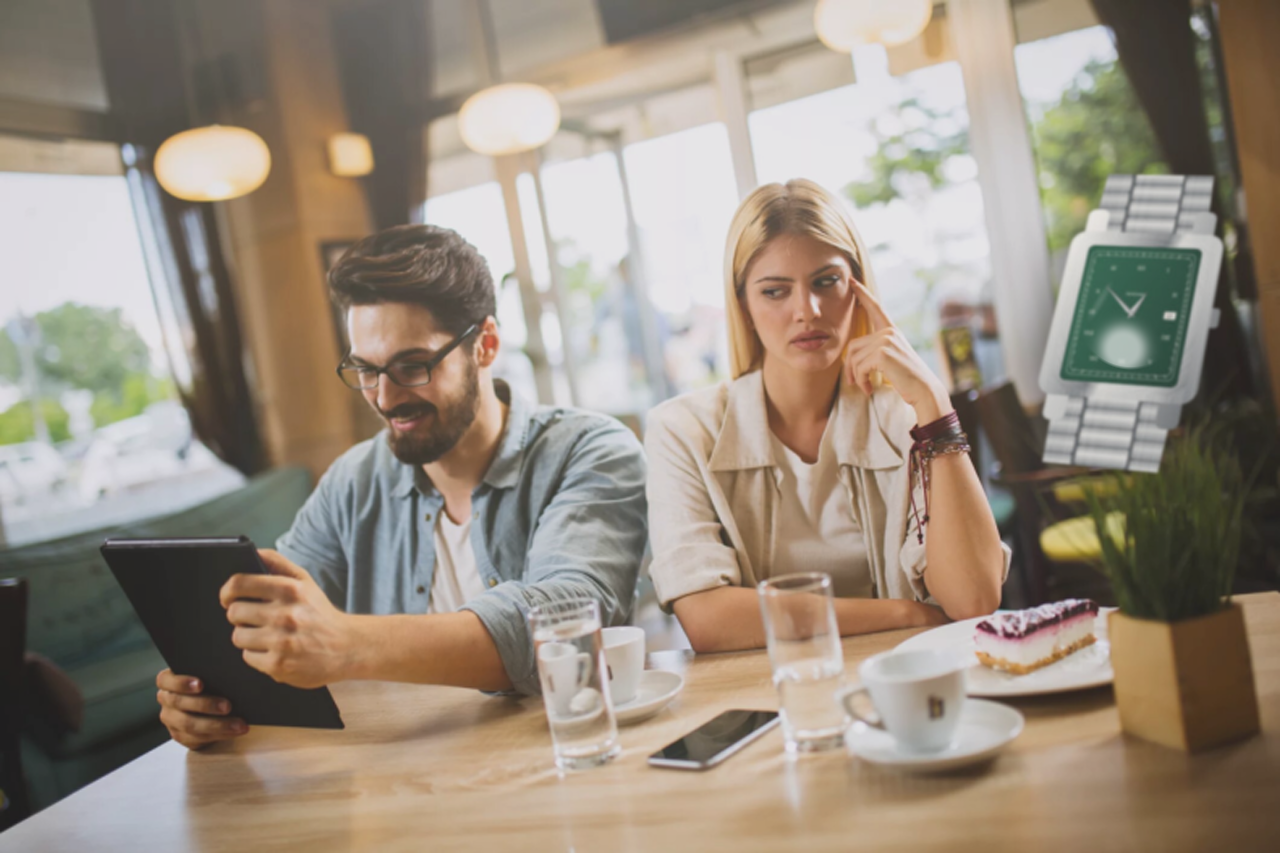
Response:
12.52
